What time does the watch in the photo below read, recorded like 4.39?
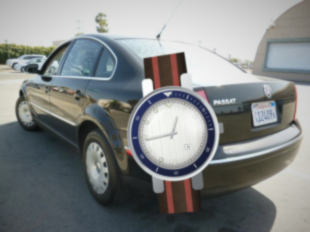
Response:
12.44
